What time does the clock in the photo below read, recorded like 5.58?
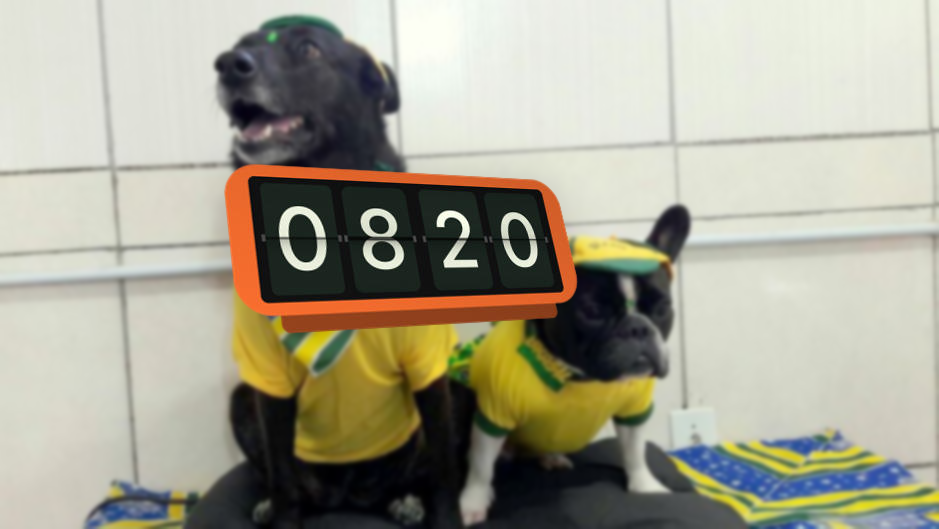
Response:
8.20
